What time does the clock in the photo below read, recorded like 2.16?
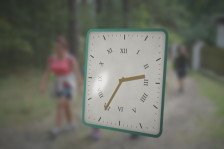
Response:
2.35
